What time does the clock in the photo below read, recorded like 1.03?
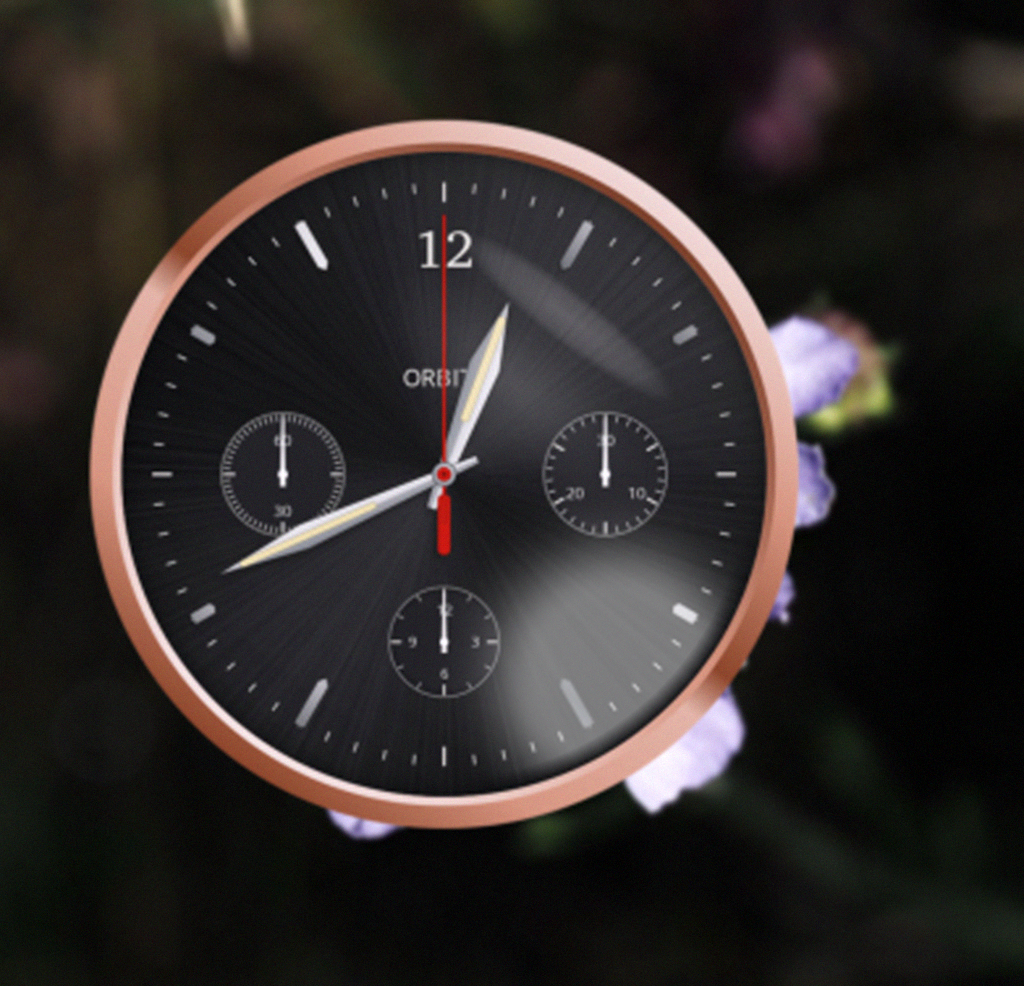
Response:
12.41
